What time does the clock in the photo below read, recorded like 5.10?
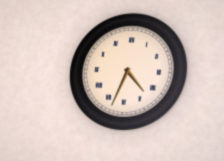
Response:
4.33
